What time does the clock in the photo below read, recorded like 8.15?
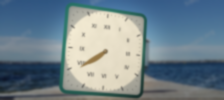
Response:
7.39
